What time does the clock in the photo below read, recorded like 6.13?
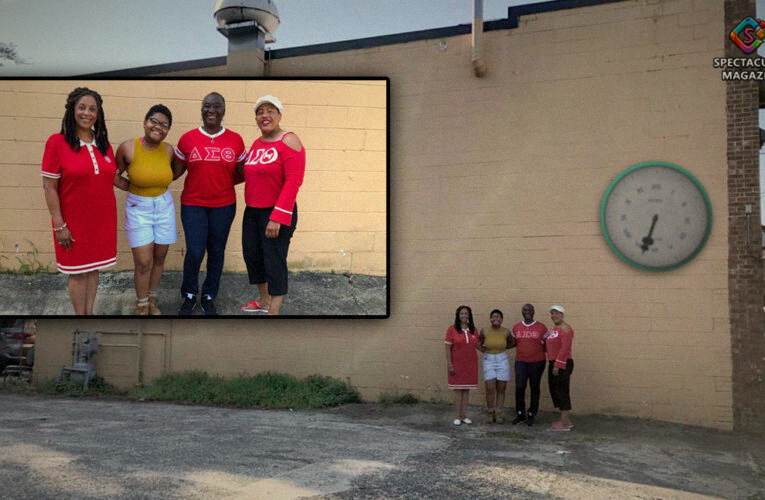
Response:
6.33
